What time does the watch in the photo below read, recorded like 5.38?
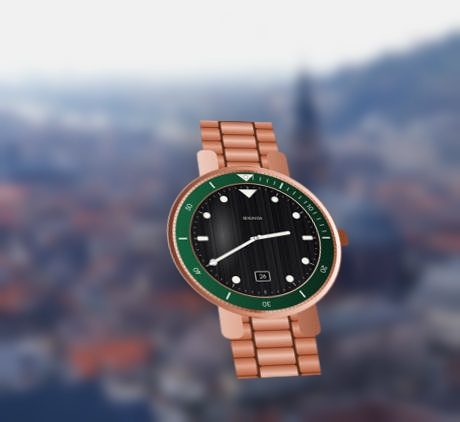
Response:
2.40
